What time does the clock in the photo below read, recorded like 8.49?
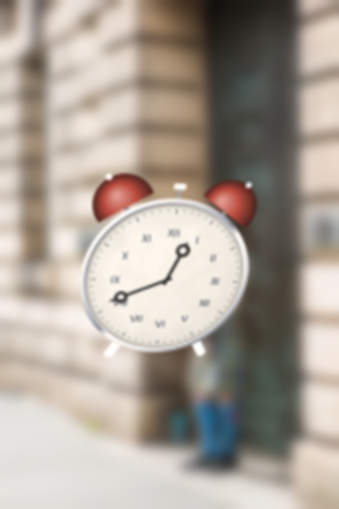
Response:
12.41
